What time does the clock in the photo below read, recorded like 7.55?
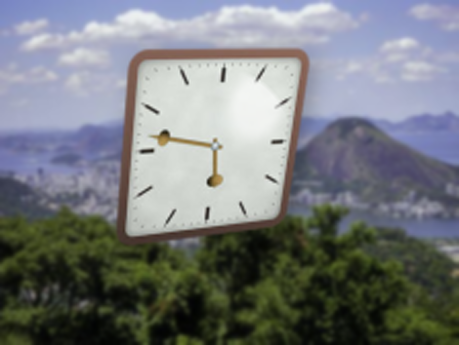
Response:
5.47
